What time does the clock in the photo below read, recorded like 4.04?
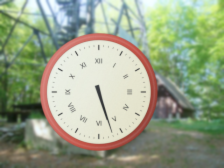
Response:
5.27
